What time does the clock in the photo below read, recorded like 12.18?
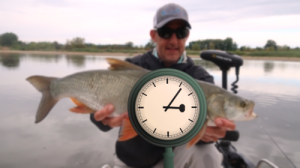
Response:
3.06
